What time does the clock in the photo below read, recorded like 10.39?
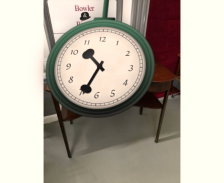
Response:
10.34
